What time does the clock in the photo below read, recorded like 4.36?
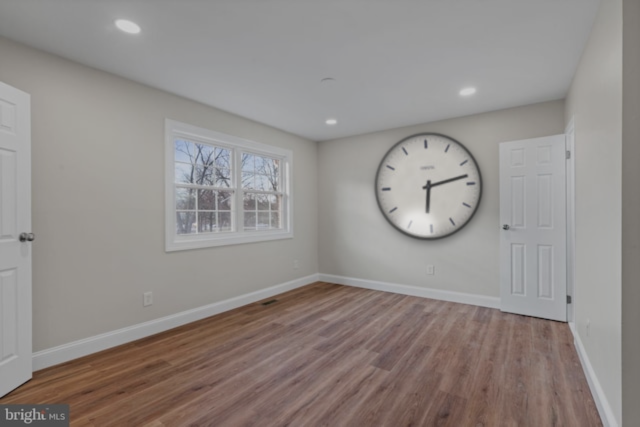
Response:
6.13
